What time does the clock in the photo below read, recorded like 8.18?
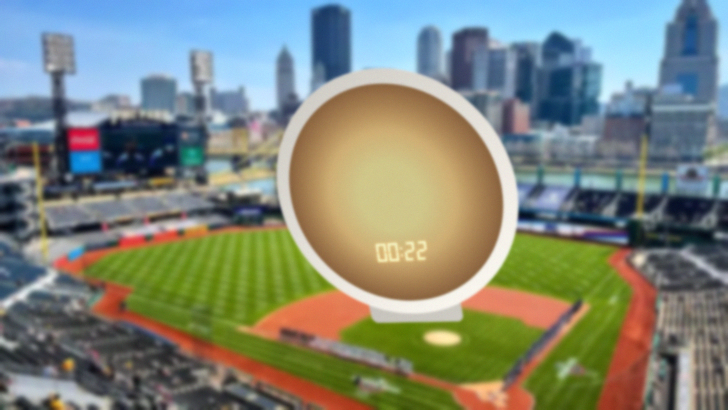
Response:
0.22
